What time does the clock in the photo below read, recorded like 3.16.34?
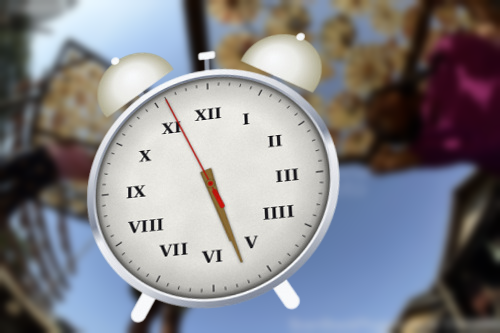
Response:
5.26.56
